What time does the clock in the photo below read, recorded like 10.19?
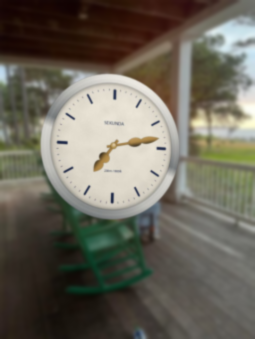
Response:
7.13
